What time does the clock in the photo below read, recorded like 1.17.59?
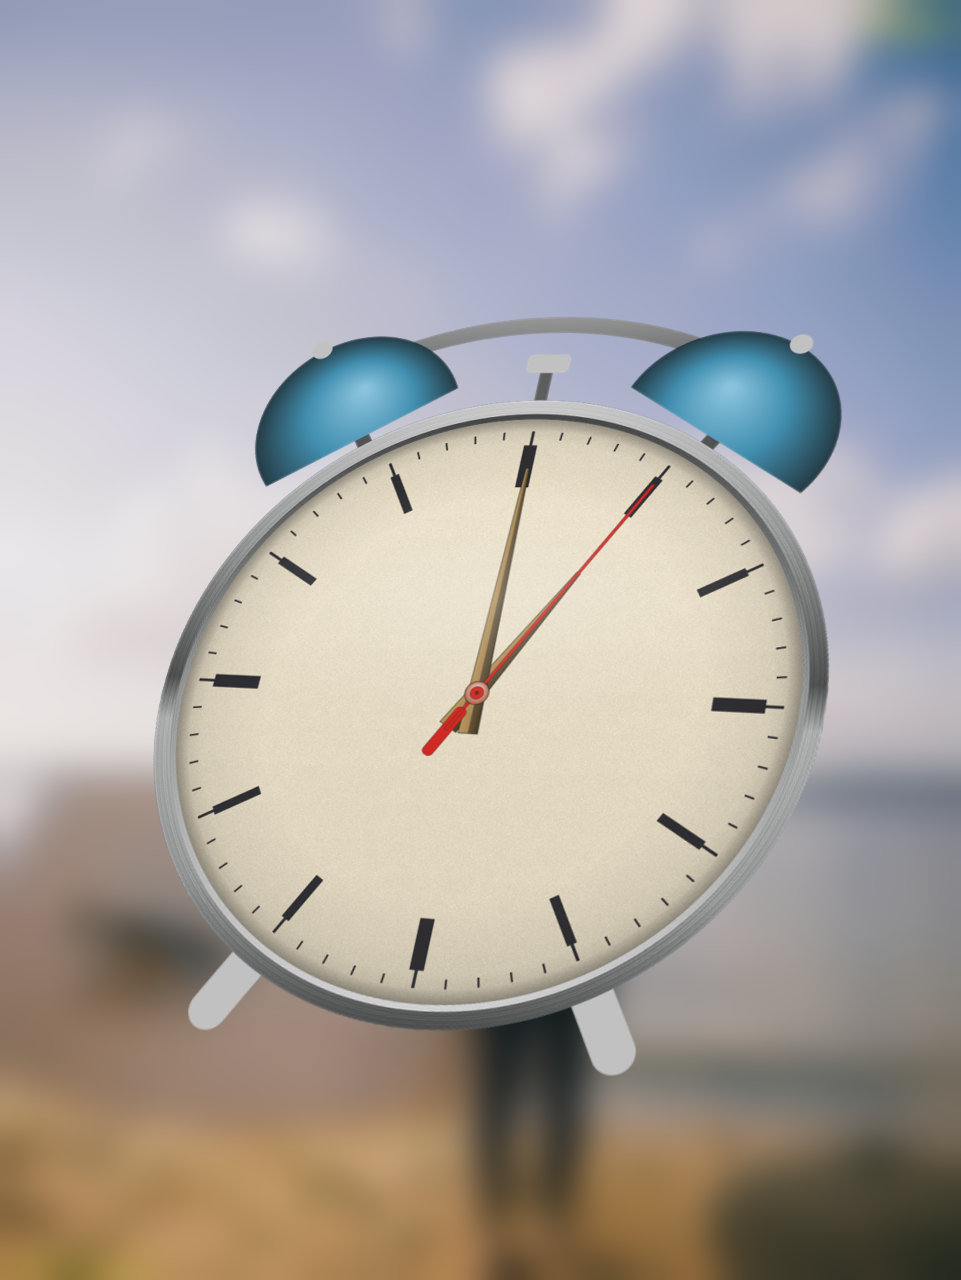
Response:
1.00.05
